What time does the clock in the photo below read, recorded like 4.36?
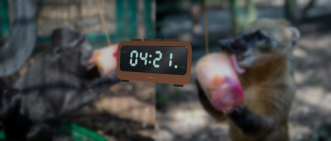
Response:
4.21
